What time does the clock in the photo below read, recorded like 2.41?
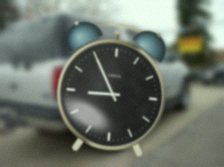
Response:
8.55
